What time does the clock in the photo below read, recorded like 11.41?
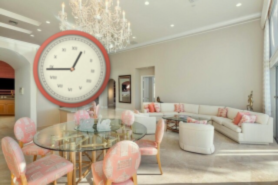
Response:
12.44
